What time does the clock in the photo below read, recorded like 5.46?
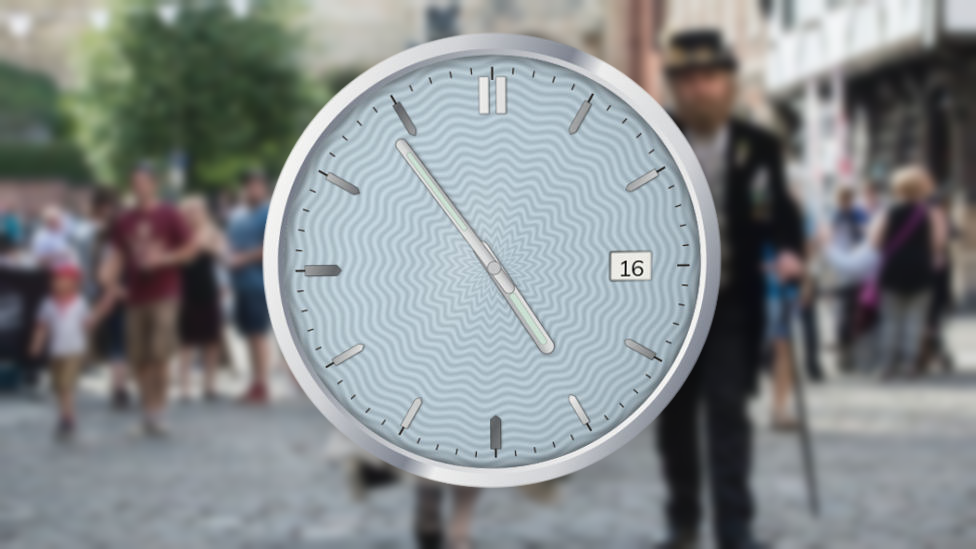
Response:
4.54
